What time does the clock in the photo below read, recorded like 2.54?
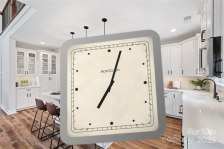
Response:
7.03
